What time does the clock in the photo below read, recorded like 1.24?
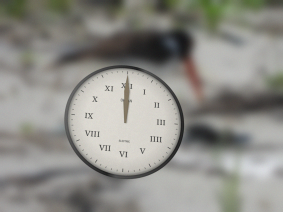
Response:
12.00
